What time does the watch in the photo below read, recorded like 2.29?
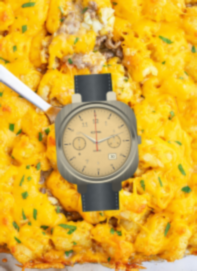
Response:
10.12
